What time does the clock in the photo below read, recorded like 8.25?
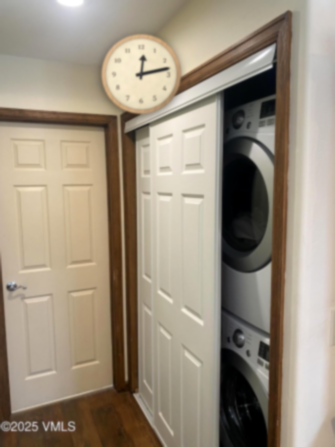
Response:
12.13
